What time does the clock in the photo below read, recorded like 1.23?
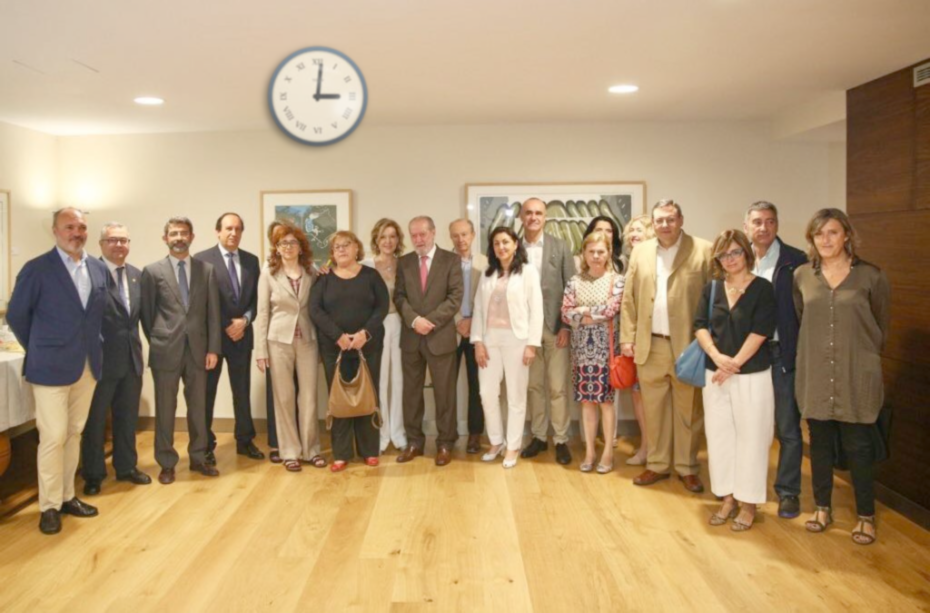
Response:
3.01
